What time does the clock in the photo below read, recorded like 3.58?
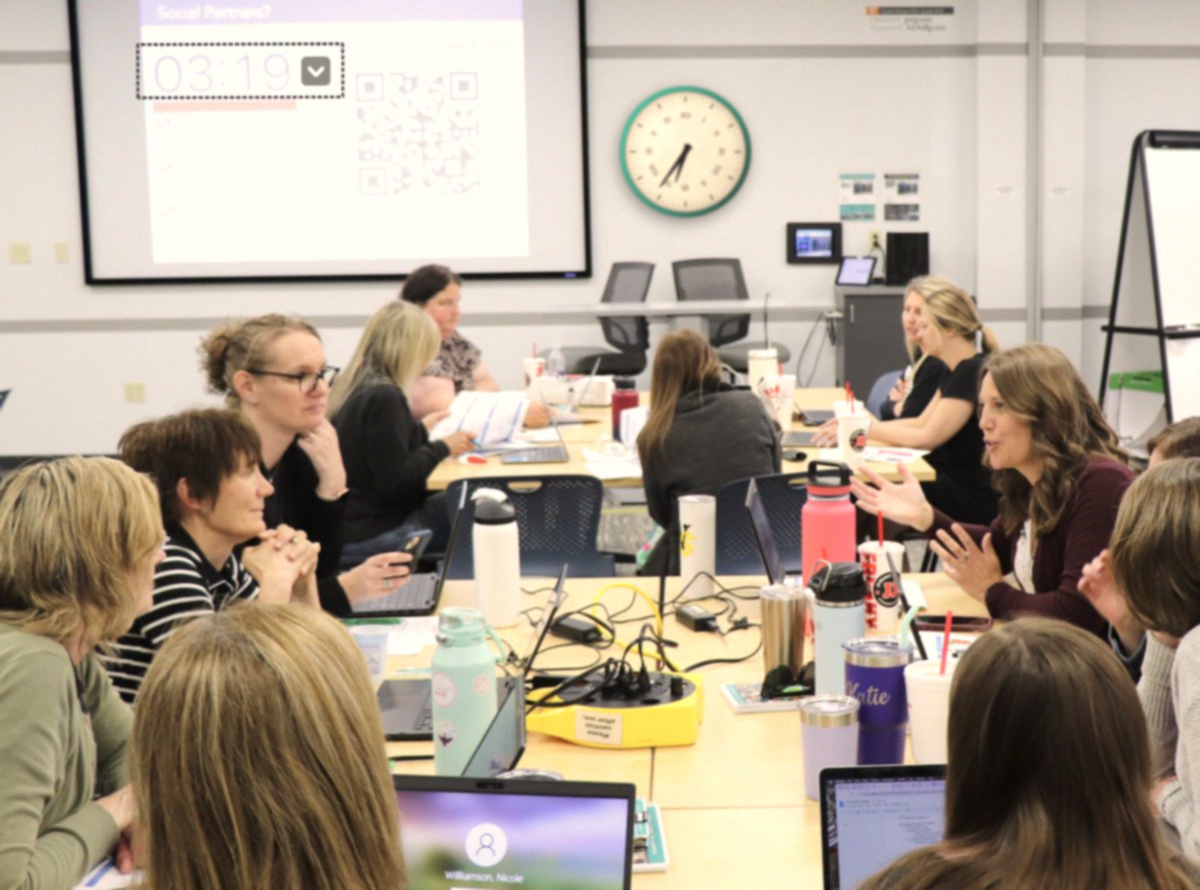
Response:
6.36
